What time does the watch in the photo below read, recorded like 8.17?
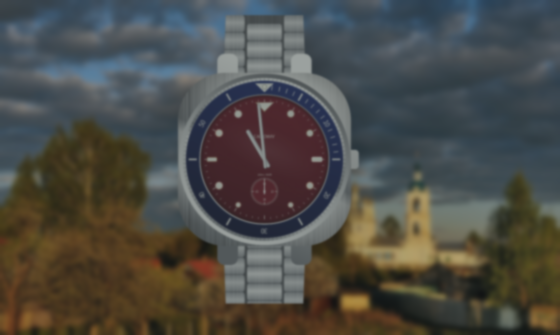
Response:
10.59
